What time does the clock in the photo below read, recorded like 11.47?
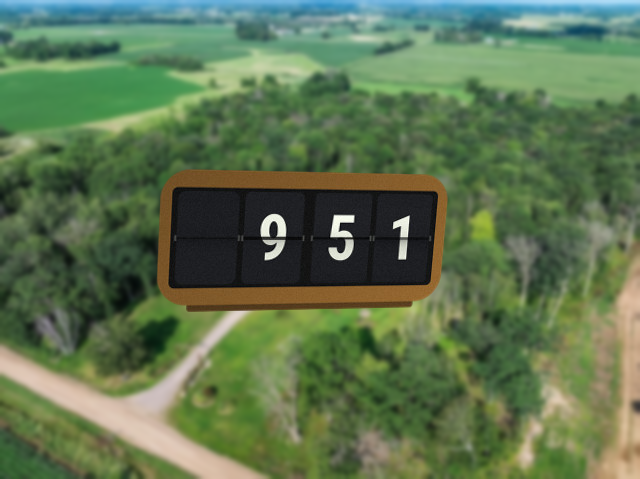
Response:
9.51
